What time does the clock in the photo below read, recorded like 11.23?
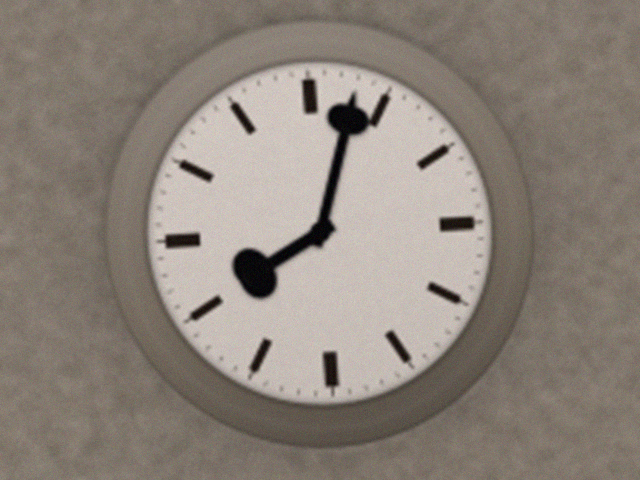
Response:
8.03
